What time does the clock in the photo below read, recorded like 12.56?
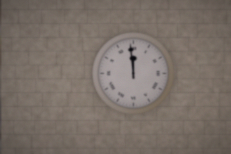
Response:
11.59
